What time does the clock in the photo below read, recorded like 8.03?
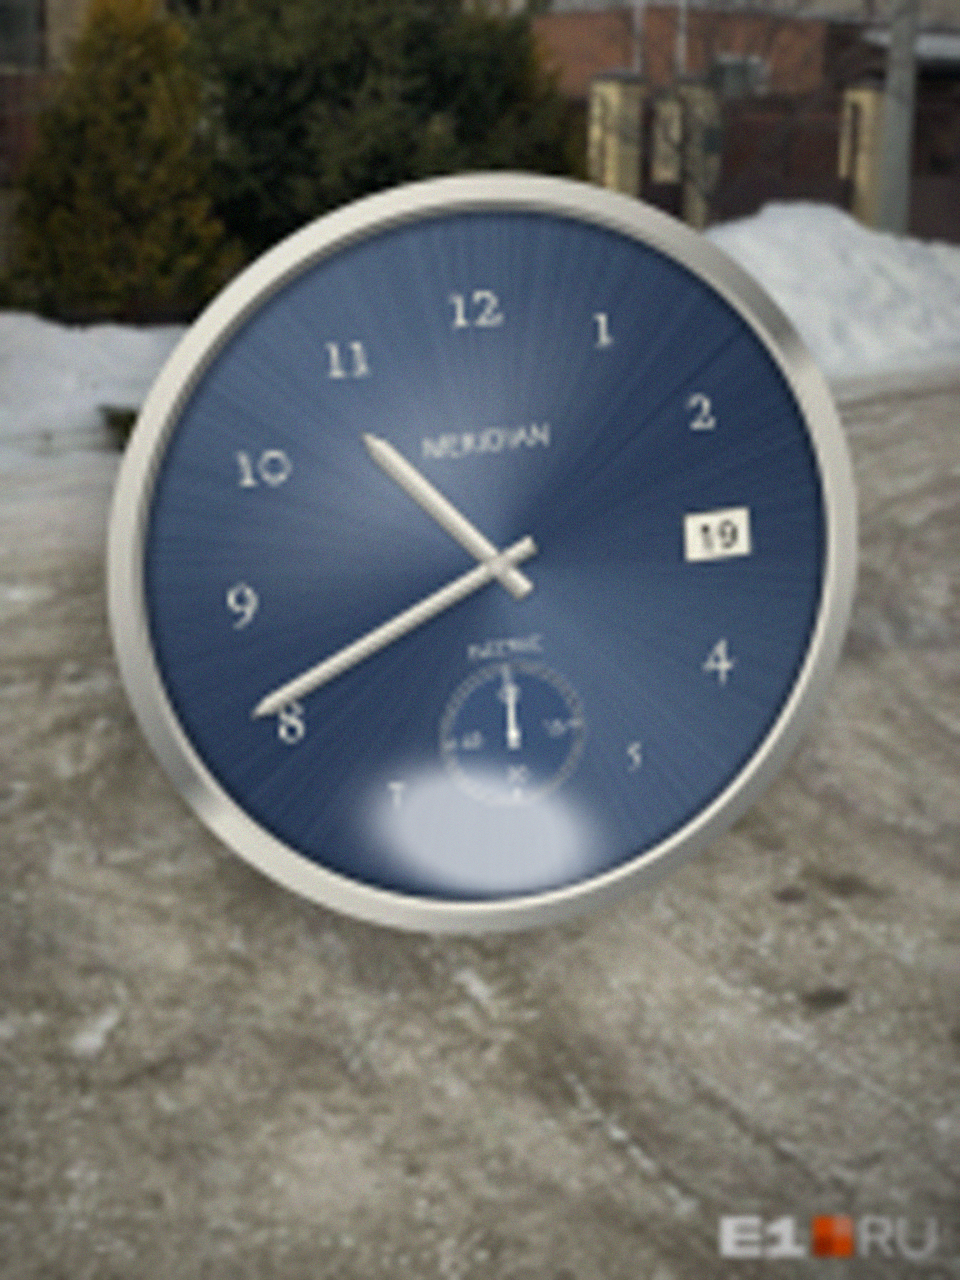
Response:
10.41
